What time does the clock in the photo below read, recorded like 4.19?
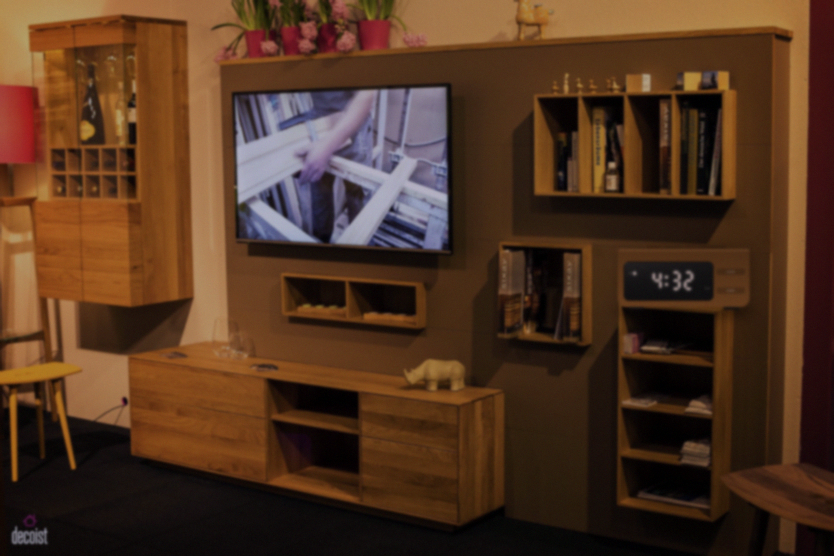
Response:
4.32
